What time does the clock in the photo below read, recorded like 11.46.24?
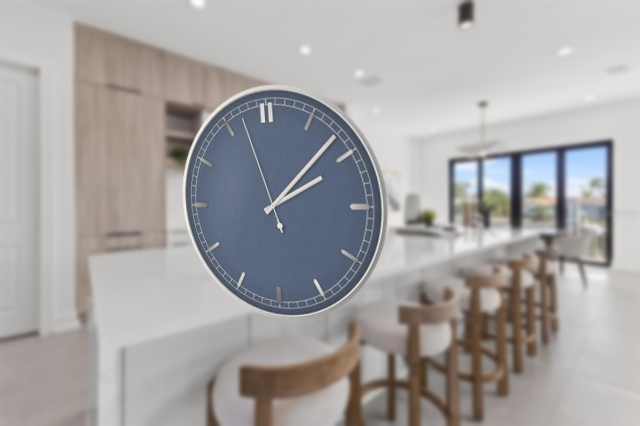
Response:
2.07.57
